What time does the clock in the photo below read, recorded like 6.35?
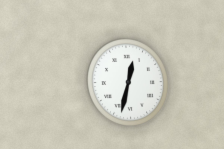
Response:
12.33
